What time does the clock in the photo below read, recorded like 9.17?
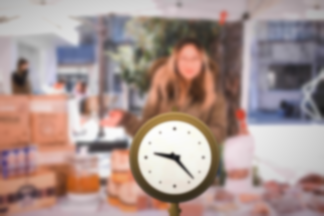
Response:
9.23
